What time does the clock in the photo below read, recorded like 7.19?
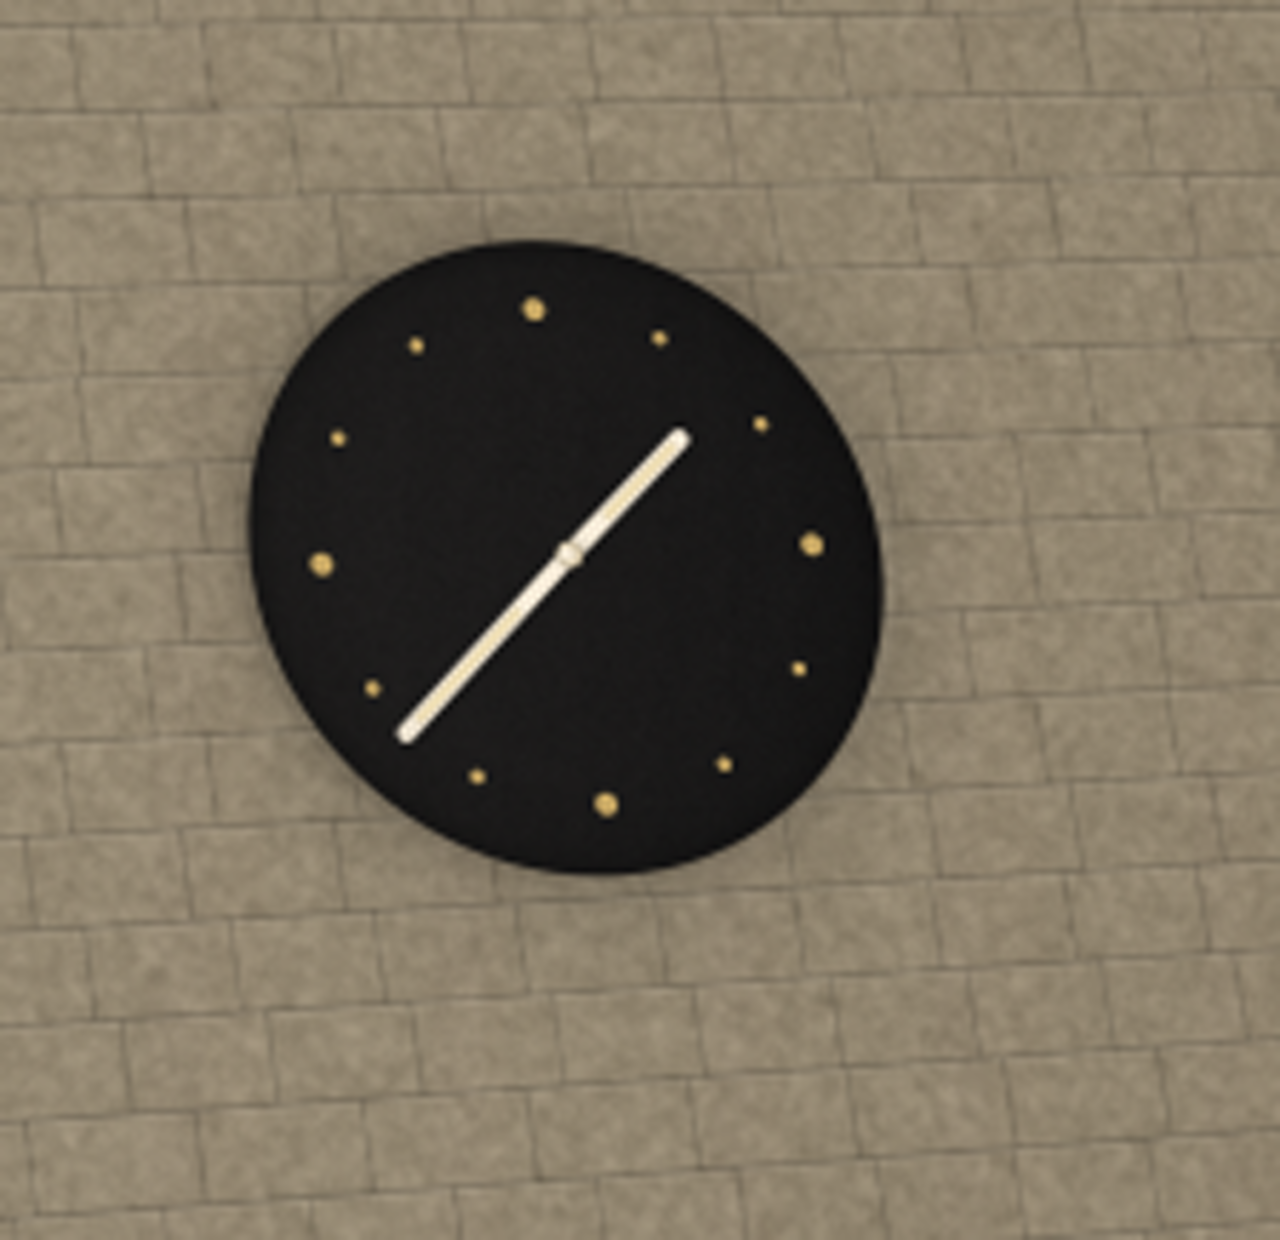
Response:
1.38
